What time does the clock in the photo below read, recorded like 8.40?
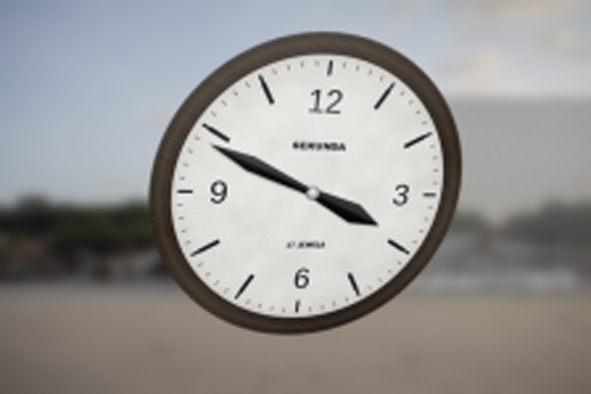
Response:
3.49
